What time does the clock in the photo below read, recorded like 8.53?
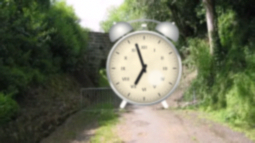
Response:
6.57
